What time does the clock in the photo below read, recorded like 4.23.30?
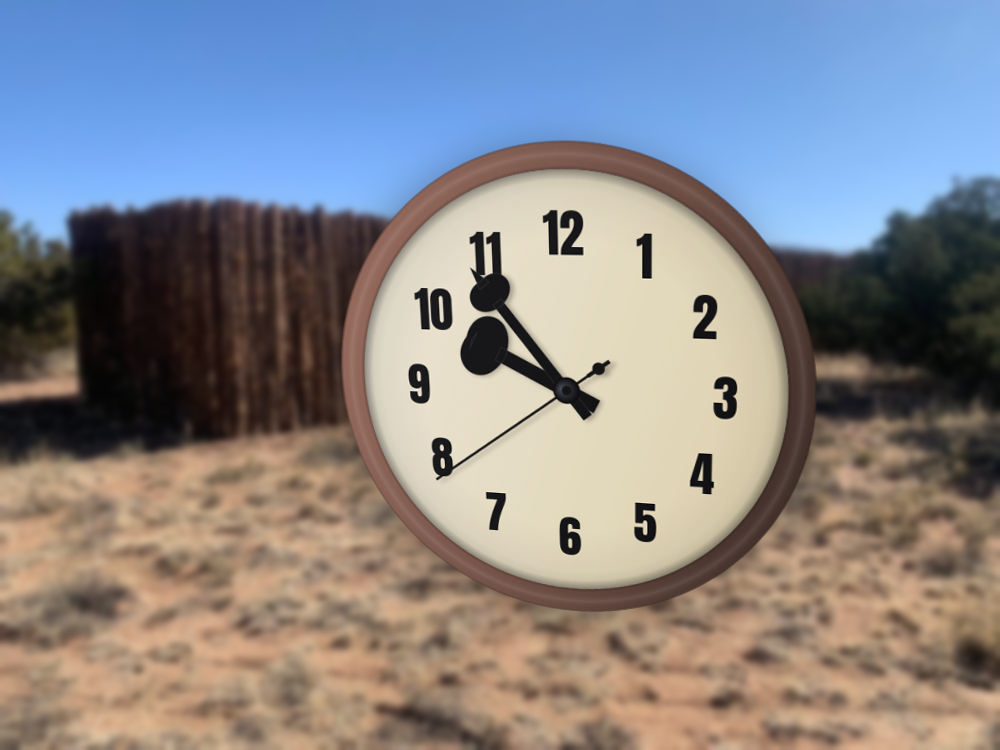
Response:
9.53.39
